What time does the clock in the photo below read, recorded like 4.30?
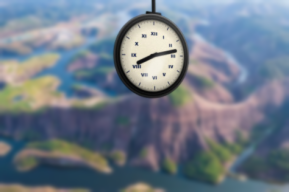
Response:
8.13
